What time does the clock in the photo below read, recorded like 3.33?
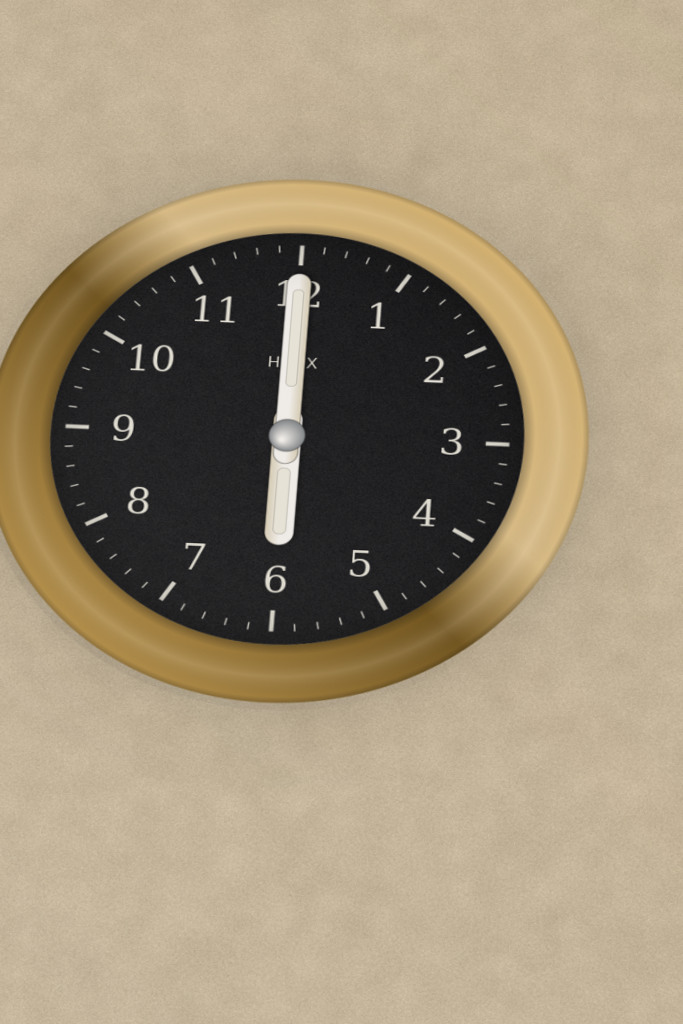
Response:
6.00
